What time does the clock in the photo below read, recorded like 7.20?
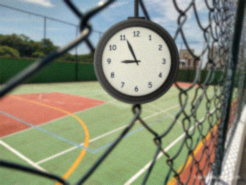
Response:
8.56
